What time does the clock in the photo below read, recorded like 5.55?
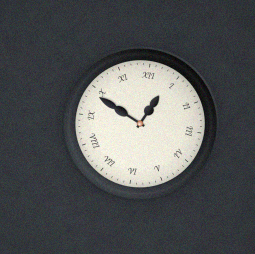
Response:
12.49
